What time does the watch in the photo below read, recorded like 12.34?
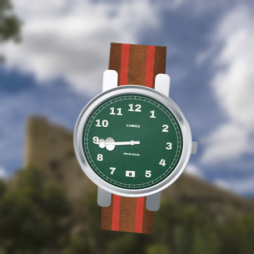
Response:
8.44
